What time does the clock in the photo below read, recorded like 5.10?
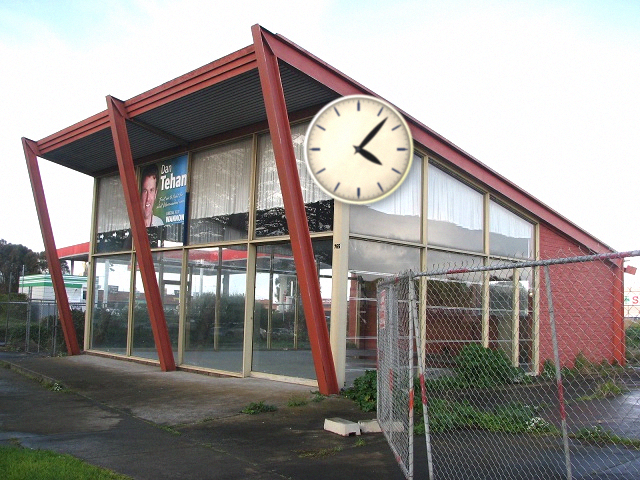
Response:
4.07
